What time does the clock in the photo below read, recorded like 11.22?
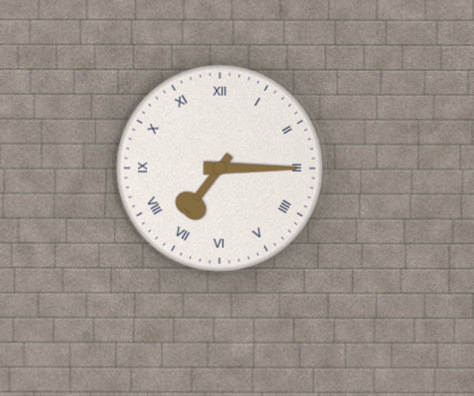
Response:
7.15
